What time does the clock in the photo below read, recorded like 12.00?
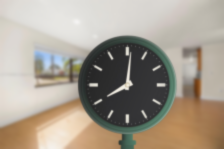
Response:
8.01
